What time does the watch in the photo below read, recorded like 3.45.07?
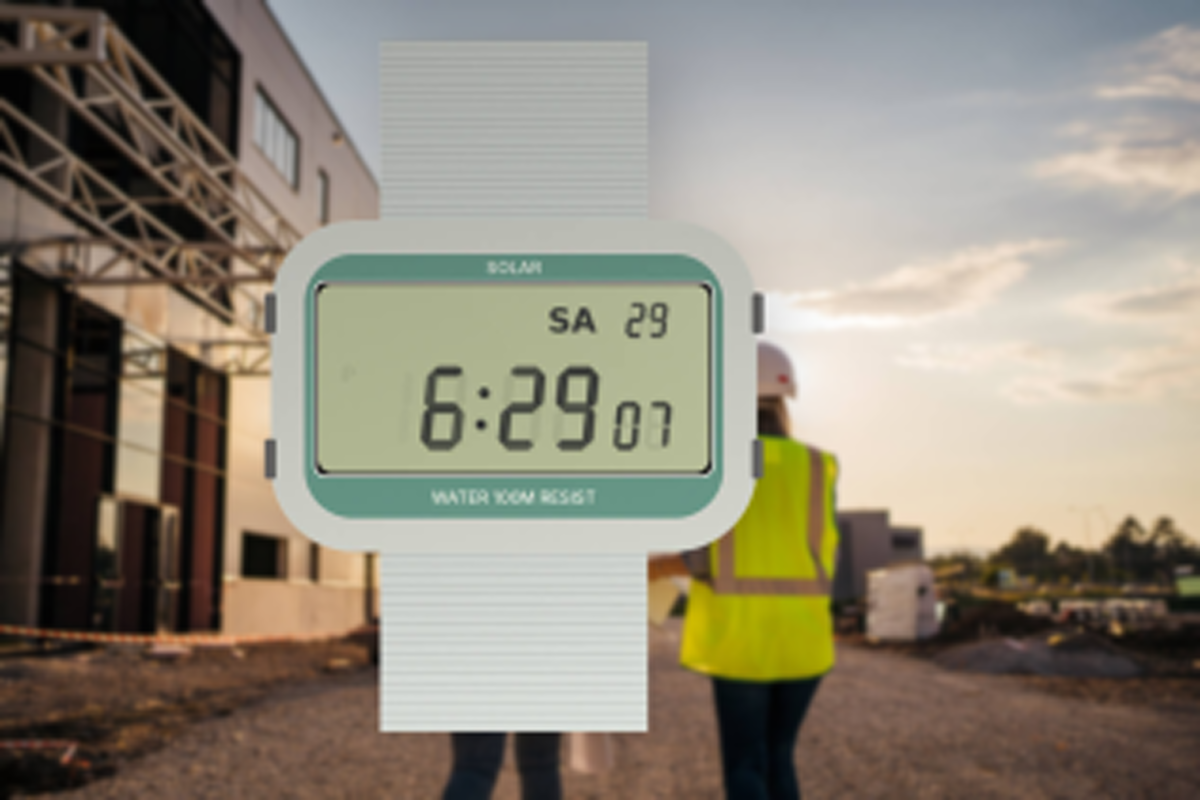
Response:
6.29.07
